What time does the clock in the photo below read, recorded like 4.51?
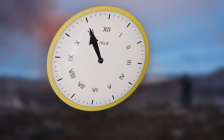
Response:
10.55
